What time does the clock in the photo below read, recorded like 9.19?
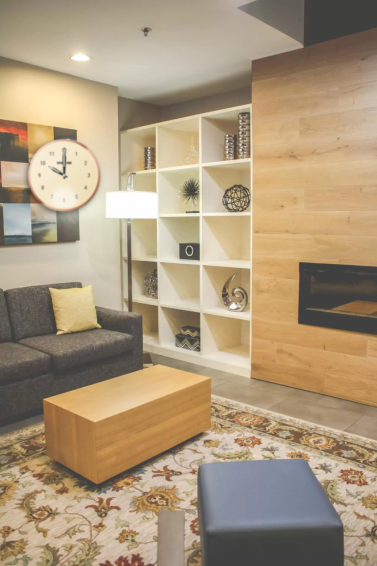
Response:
10.00
